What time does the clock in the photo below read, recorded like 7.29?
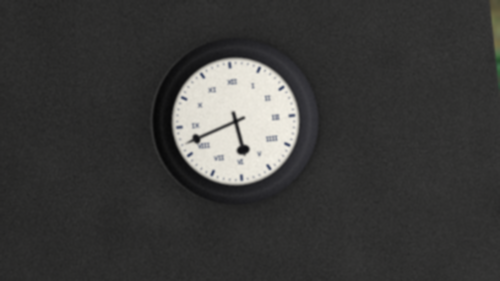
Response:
5.42
